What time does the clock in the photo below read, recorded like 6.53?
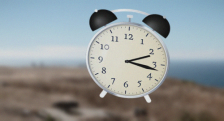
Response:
2.17
